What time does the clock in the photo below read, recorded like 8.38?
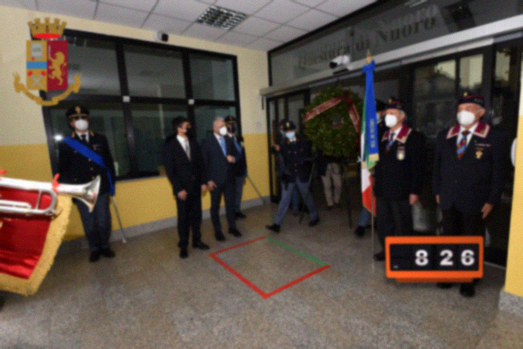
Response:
8.26
